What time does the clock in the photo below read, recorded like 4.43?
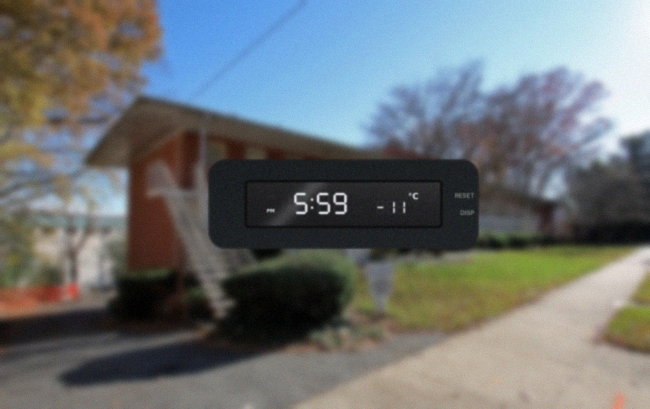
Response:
5.59
